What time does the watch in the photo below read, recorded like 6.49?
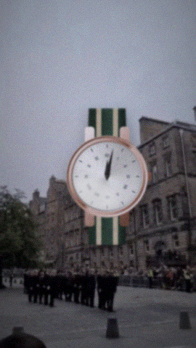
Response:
12.02
